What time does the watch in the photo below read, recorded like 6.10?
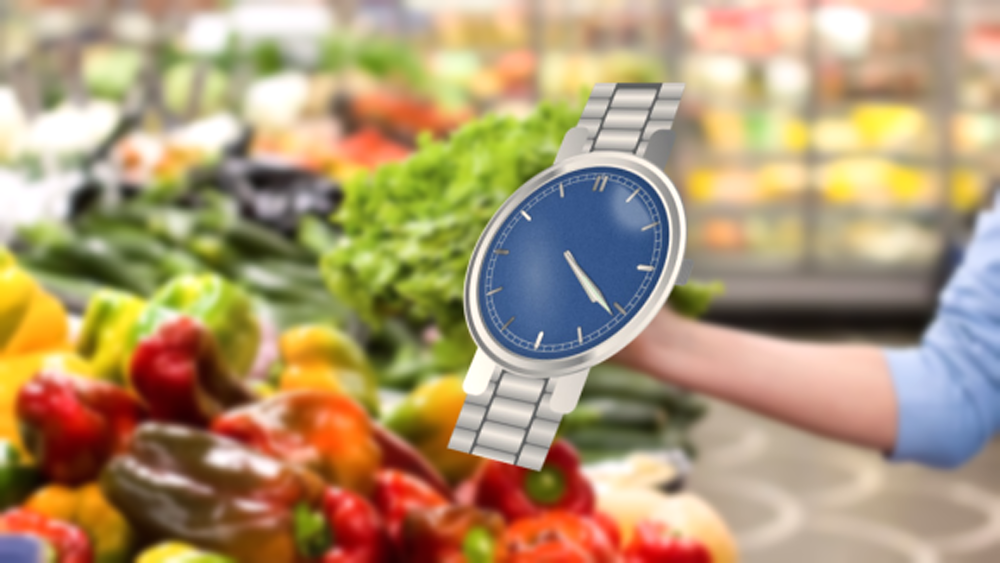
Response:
4.21
